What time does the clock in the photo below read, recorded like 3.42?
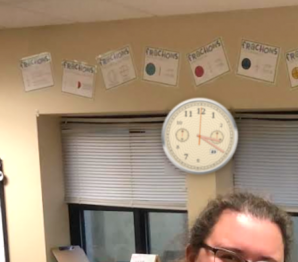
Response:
3.20
